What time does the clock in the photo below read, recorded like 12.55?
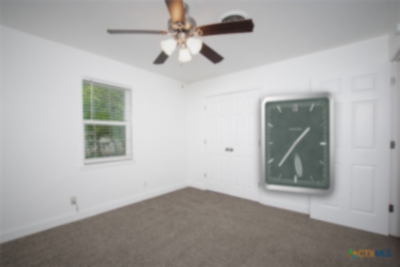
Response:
1.37
